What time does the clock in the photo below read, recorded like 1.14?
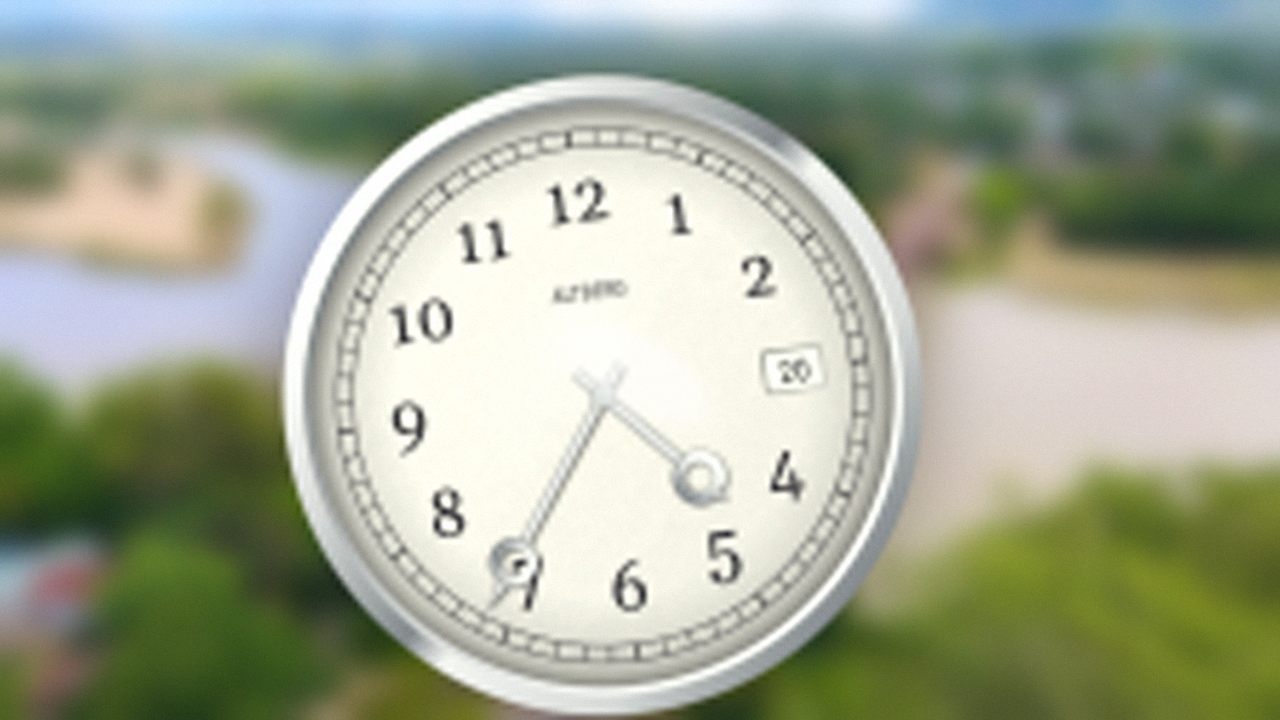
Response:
4.36
